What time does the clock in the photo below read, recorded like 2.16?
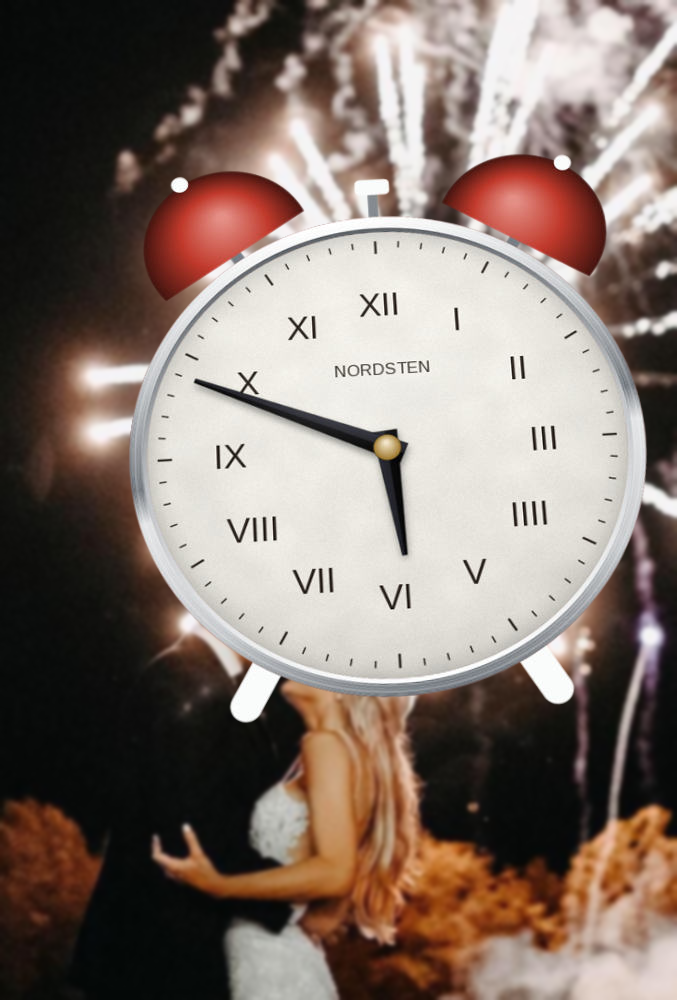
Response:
5.49
